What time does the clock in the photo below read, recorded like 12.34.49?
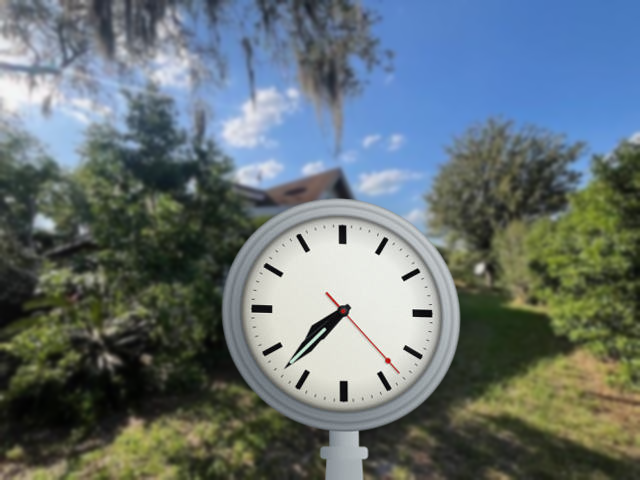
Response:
7.37.23
